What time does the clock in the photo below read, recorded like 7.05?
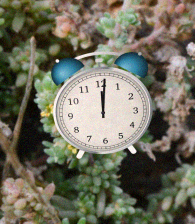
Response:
12.01
